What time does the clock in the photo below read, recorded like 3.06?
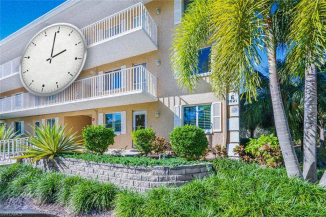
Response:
1.59
